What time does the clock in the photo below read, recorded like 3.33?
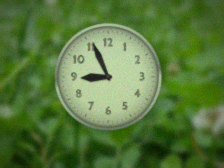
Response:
8.56
